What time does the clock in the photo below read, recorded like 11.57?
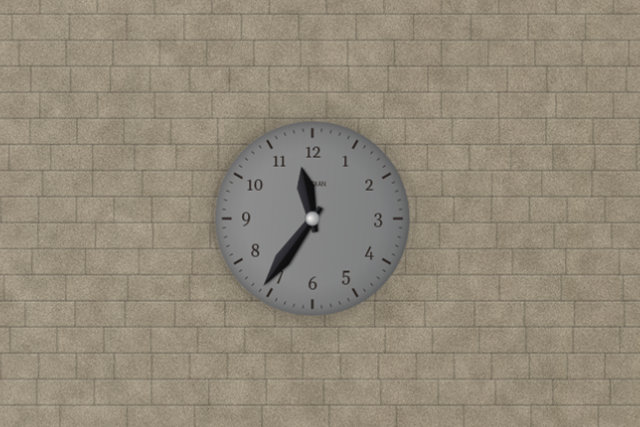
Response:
11.36
